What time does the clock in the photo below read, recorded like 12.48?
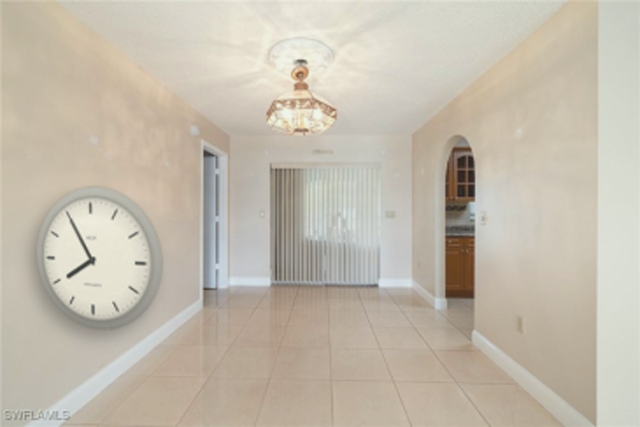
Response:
7.55
